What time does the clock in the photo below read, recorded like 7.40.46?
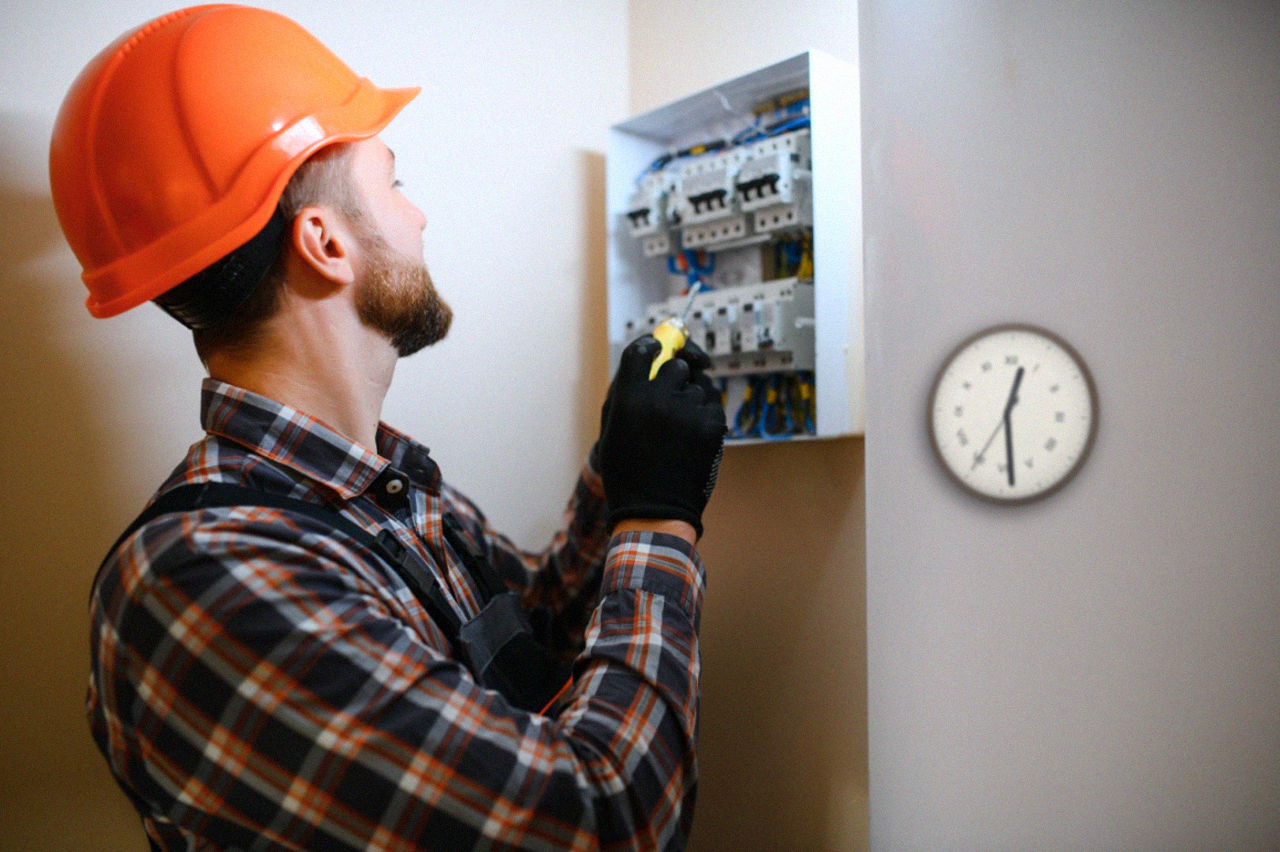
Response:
12.28.35
